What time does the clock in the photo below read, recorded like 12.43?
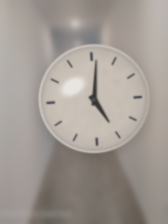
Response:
5.01
